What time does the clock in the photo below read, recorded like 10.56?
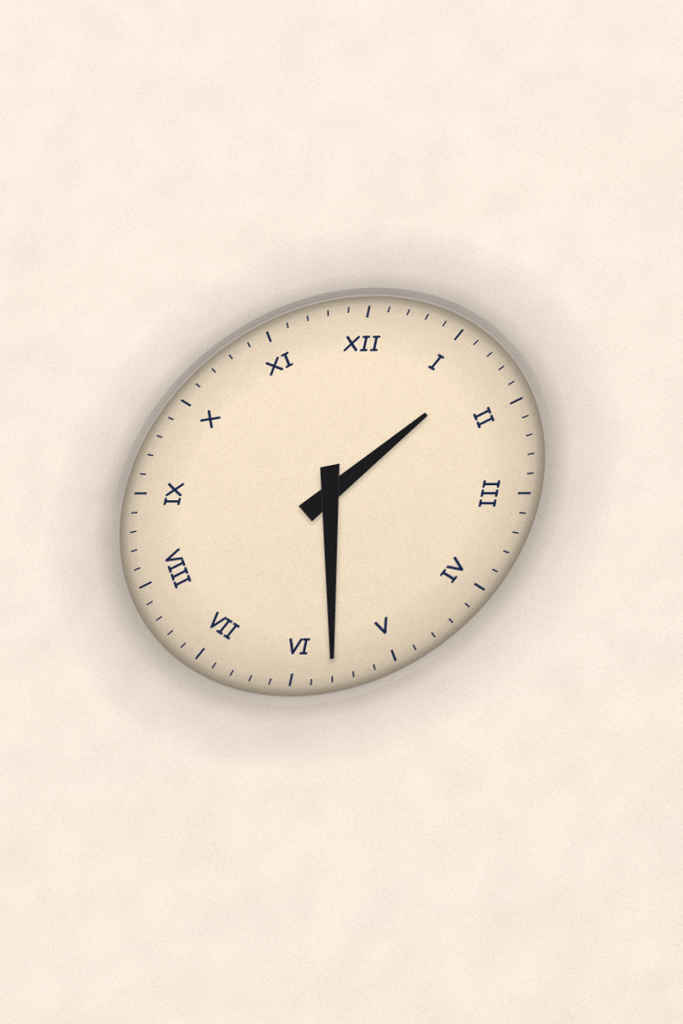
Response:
1.28
